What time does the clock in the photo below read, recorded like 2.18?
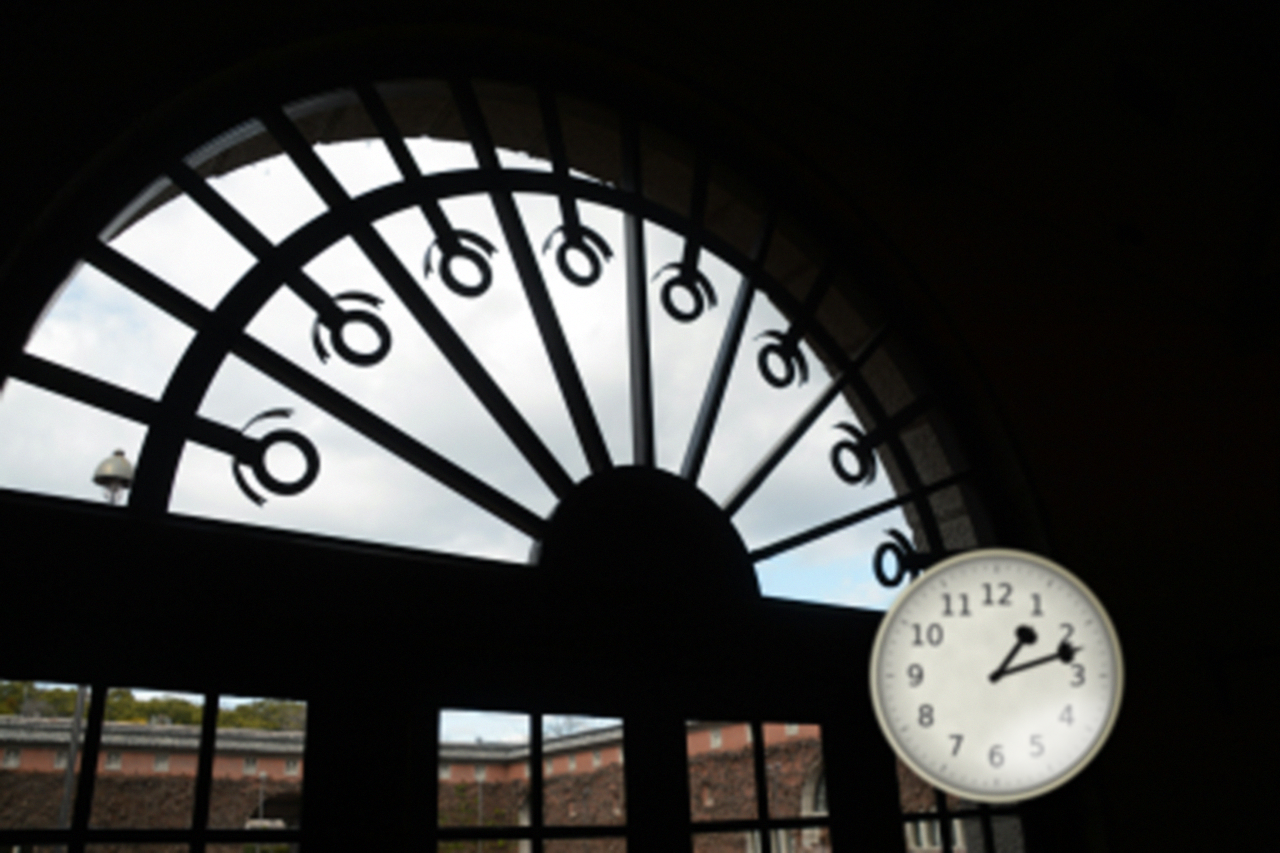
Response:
1.12
